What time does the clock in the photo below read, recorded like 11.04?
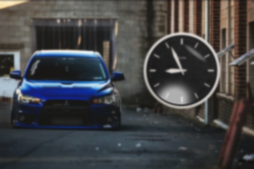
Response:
8.56
